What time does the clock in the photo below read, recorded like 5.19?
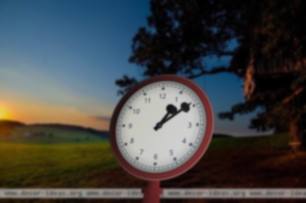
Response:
1.09
